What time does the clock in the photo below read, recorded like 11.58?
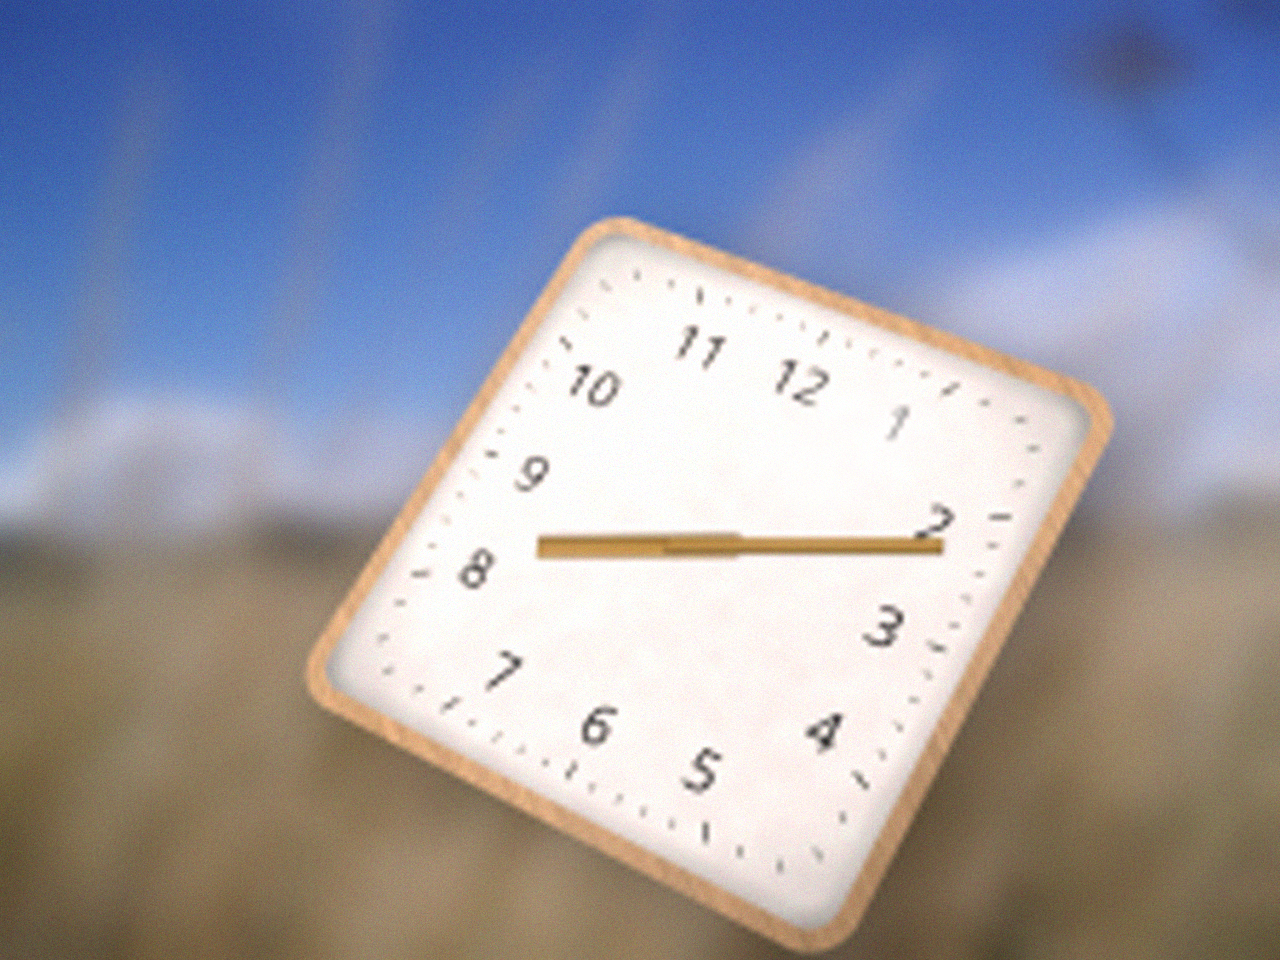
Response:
8.11
